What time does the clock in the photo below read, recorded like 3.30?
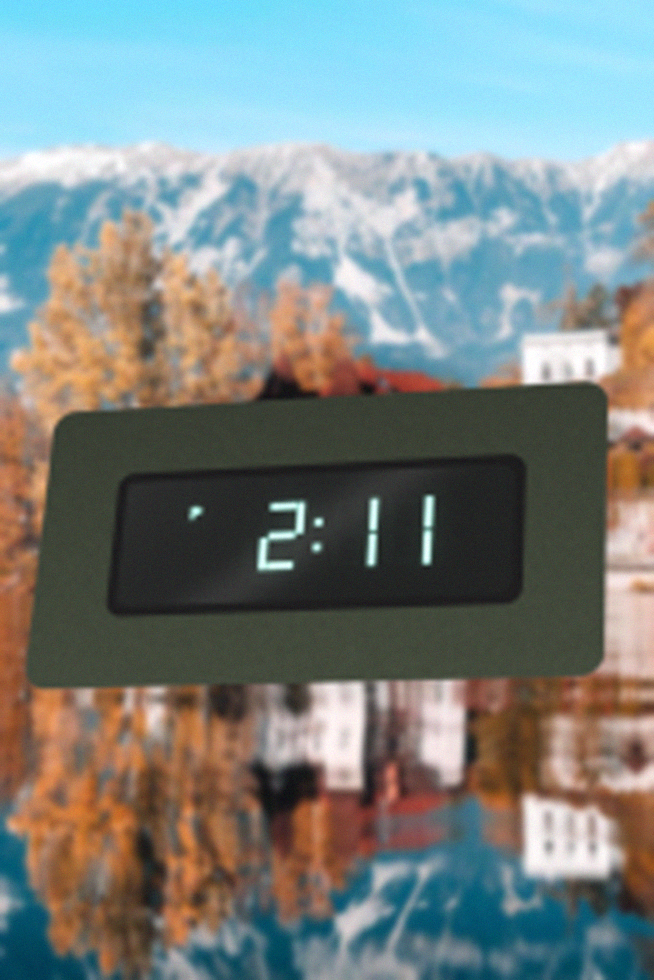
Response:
2.11
